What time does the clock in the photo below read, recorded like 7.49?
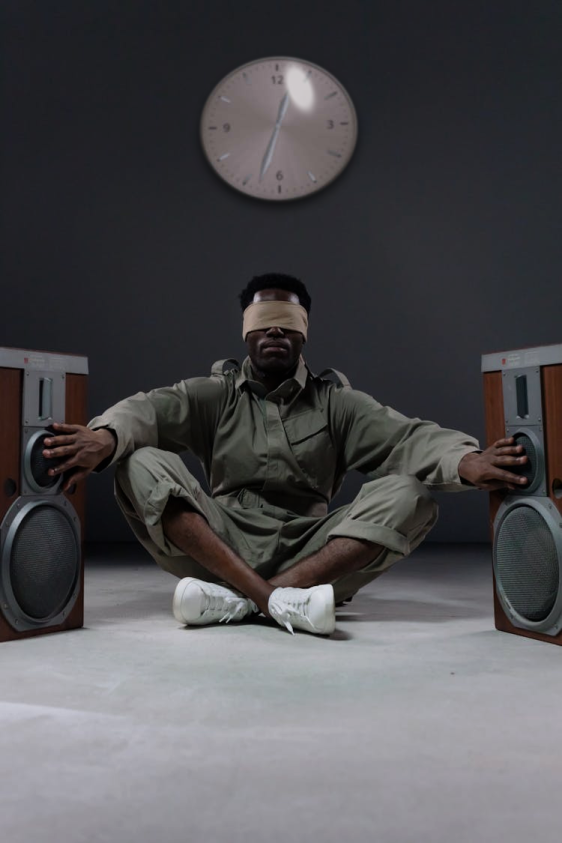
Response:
12.33
